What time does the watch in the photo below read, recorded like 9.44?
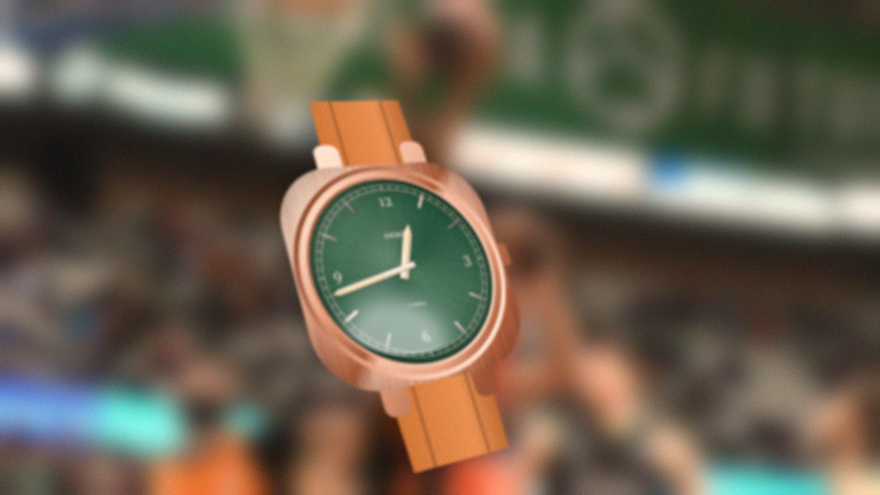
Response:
12.43
